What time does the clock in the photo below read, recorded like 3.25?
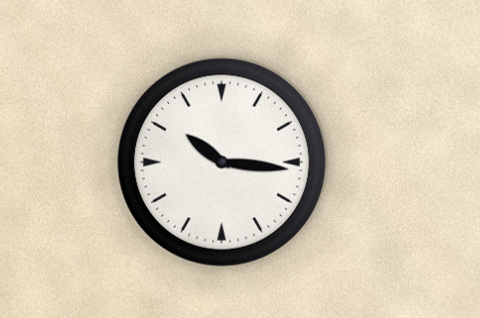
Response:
10.16
